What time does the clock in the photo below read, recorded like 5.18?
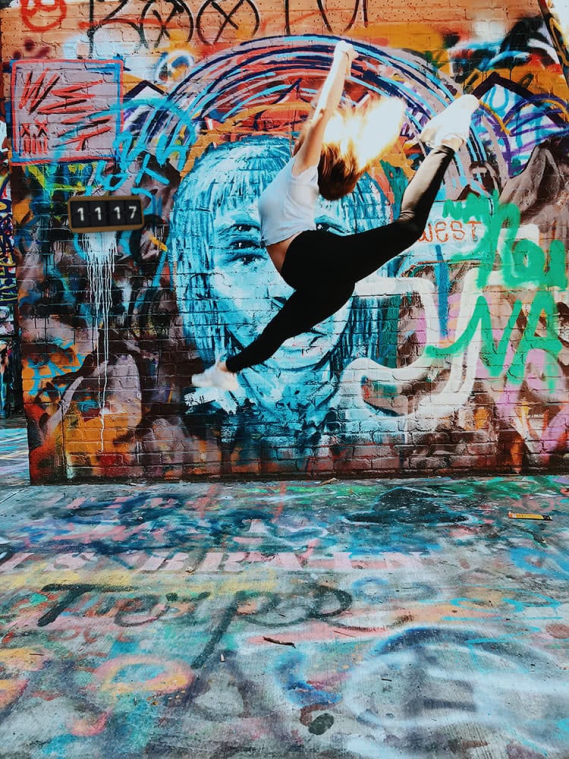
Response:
11.17
